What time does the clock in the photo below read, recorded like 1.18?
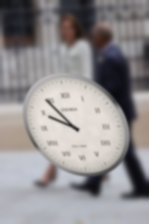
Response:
9.54
